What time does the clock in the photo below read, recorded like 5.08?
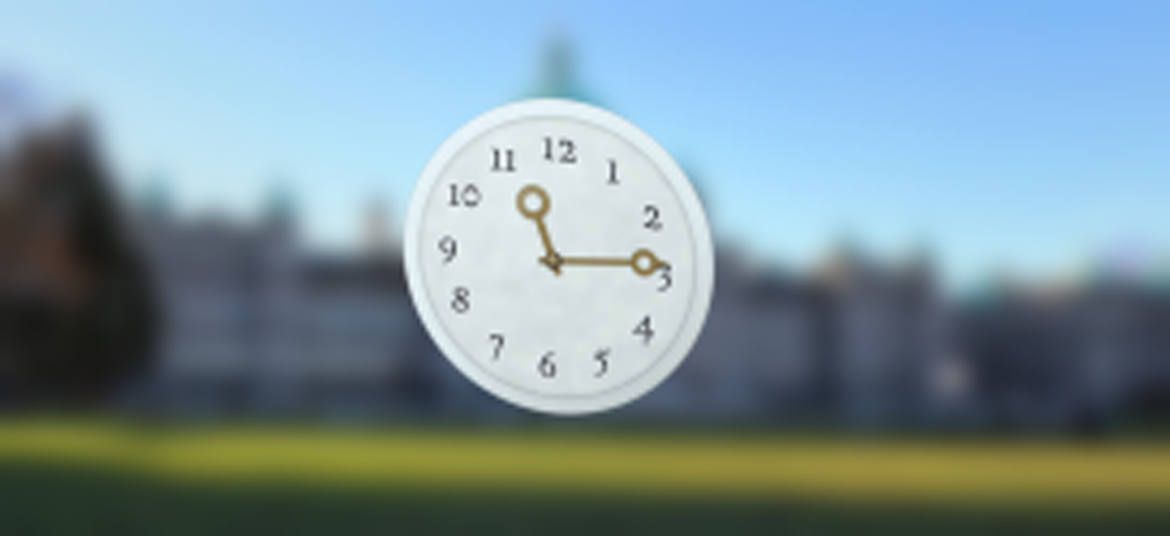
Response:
11.14
